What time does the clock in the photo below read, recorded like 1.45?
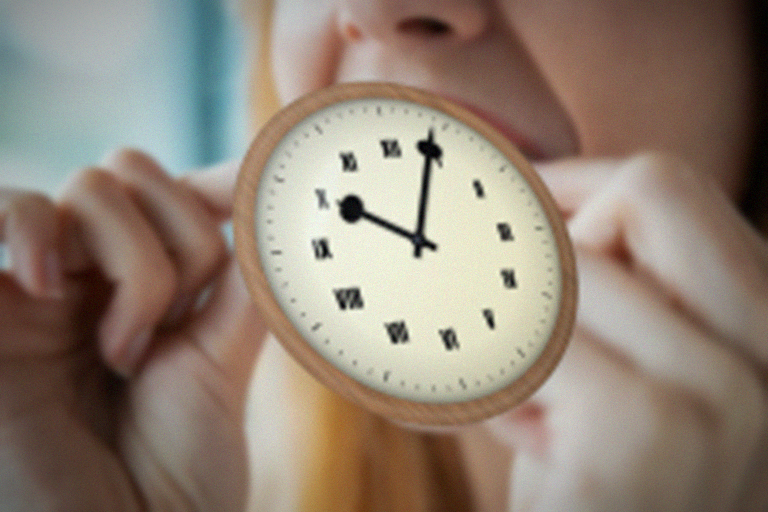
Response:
10.04
